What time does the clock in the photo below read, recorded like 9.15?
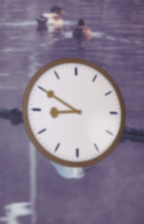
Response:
8.50
